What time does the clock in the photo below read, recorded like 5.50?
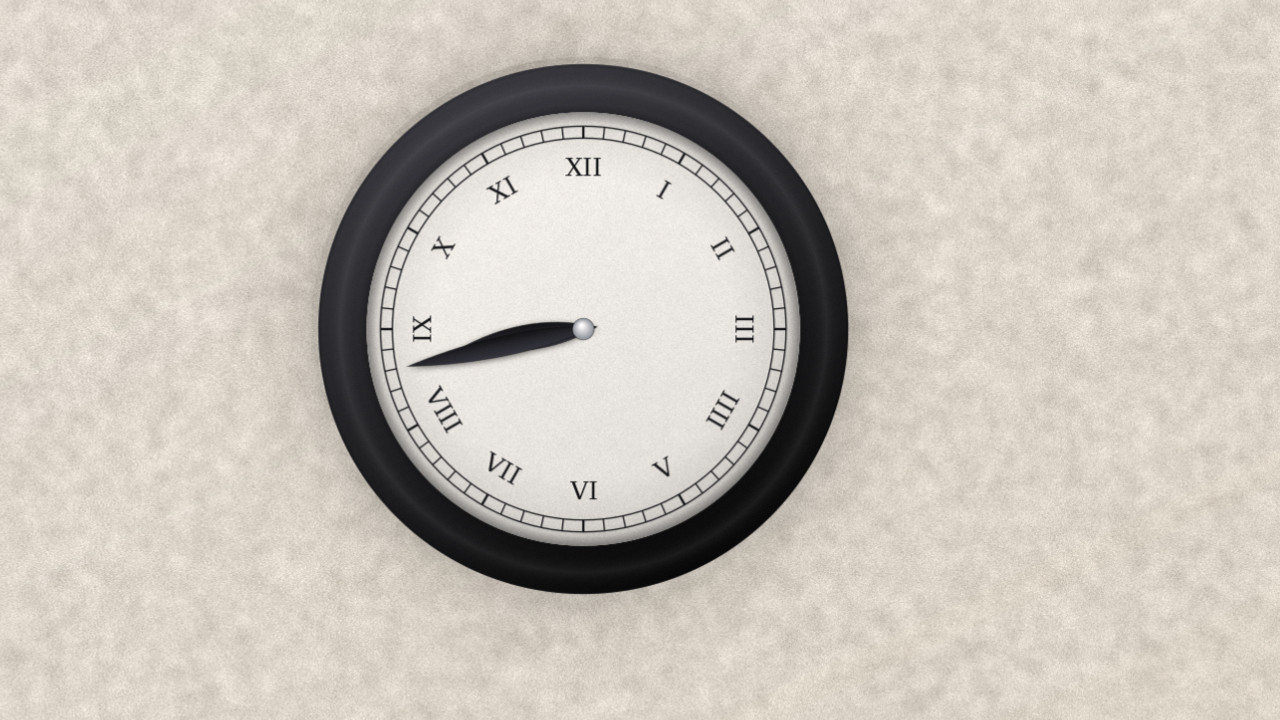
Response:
8.43
